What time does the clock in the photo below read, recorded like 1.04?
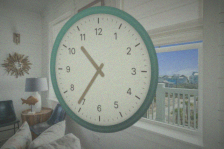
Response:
10.36
